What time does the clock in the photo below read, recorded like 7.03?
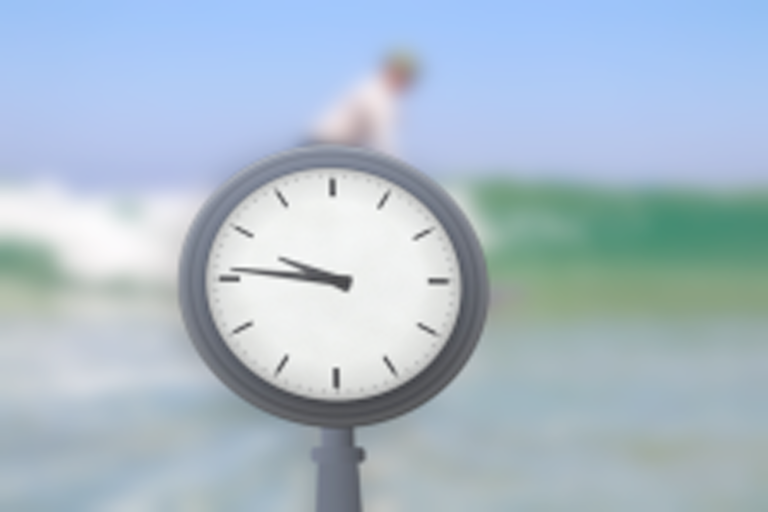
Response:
9.46
